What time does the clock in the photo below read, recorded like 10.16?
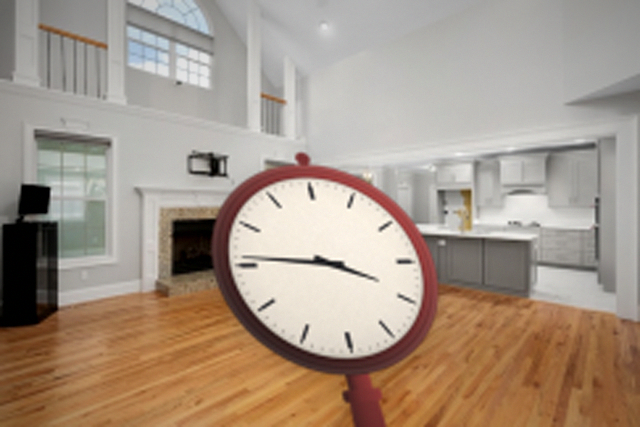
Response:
3.46
